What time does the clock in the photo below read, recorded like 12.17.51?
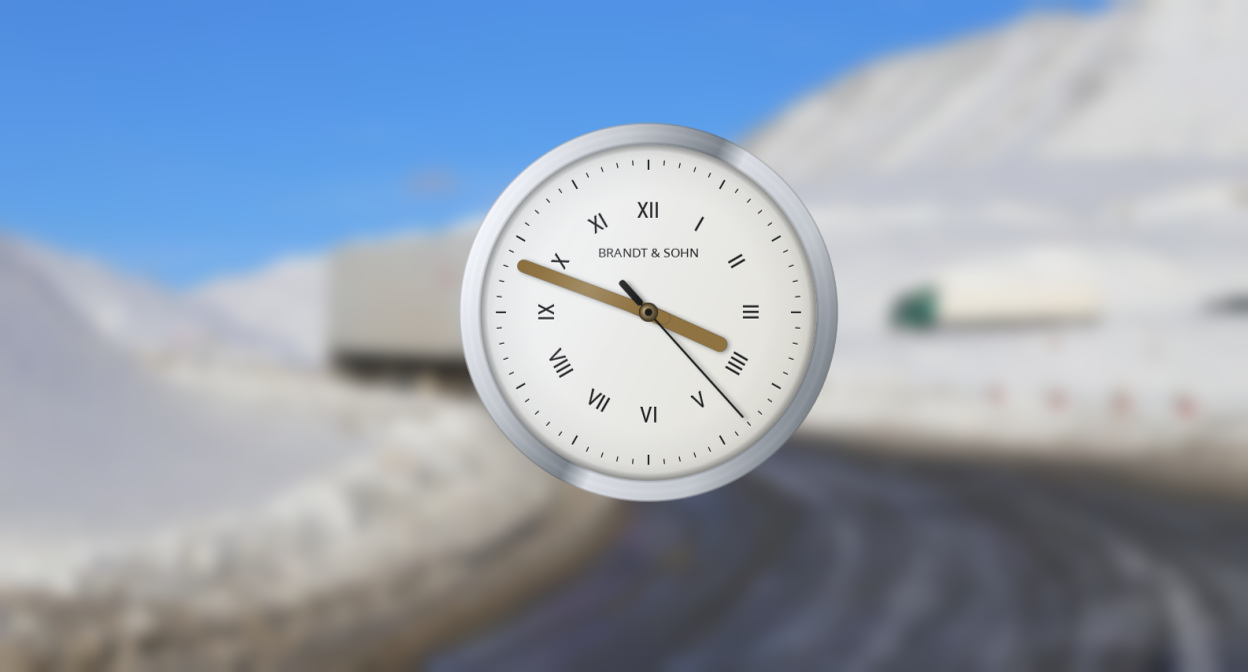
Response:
3.48.23
